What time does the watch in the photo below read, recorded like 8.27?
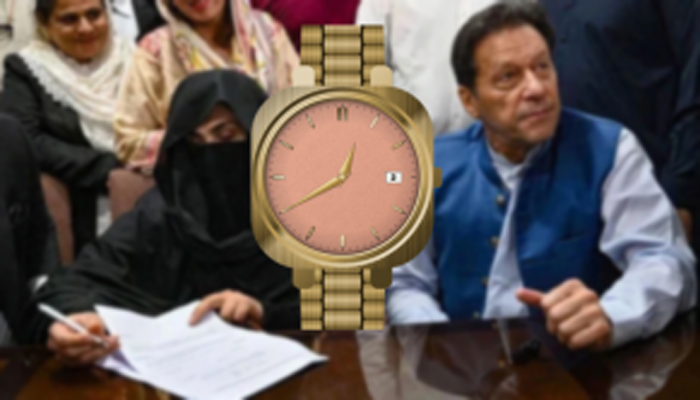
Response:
12.40
